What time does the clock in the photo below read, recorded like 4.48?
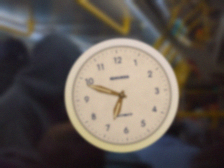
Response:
6.49
